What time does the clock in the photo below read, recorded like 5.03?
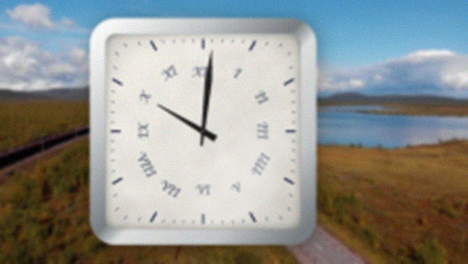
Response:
10.01
